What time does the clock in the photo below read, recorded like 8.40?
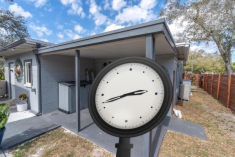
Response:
2.42
